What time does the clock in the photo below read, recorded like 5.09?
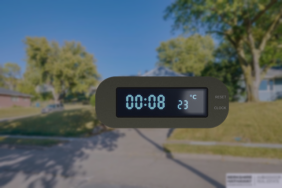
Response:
0.08
